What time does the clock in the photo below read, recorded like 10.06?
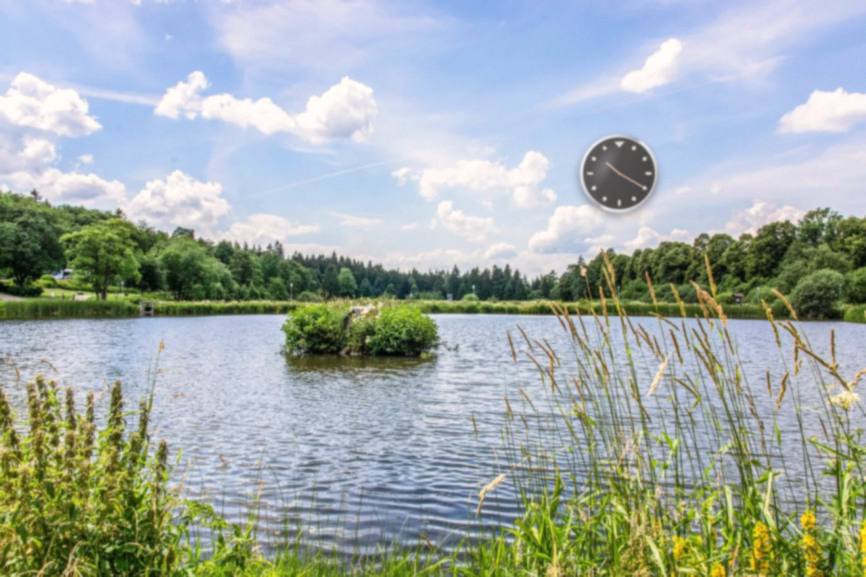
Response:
10.20
